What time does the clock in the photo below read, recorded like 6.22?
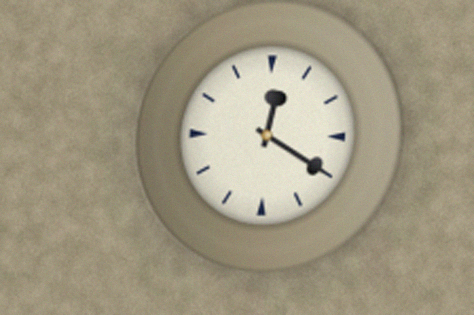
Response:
12.20
